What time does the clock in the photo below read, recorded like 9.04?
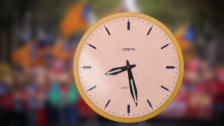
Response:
8.28
